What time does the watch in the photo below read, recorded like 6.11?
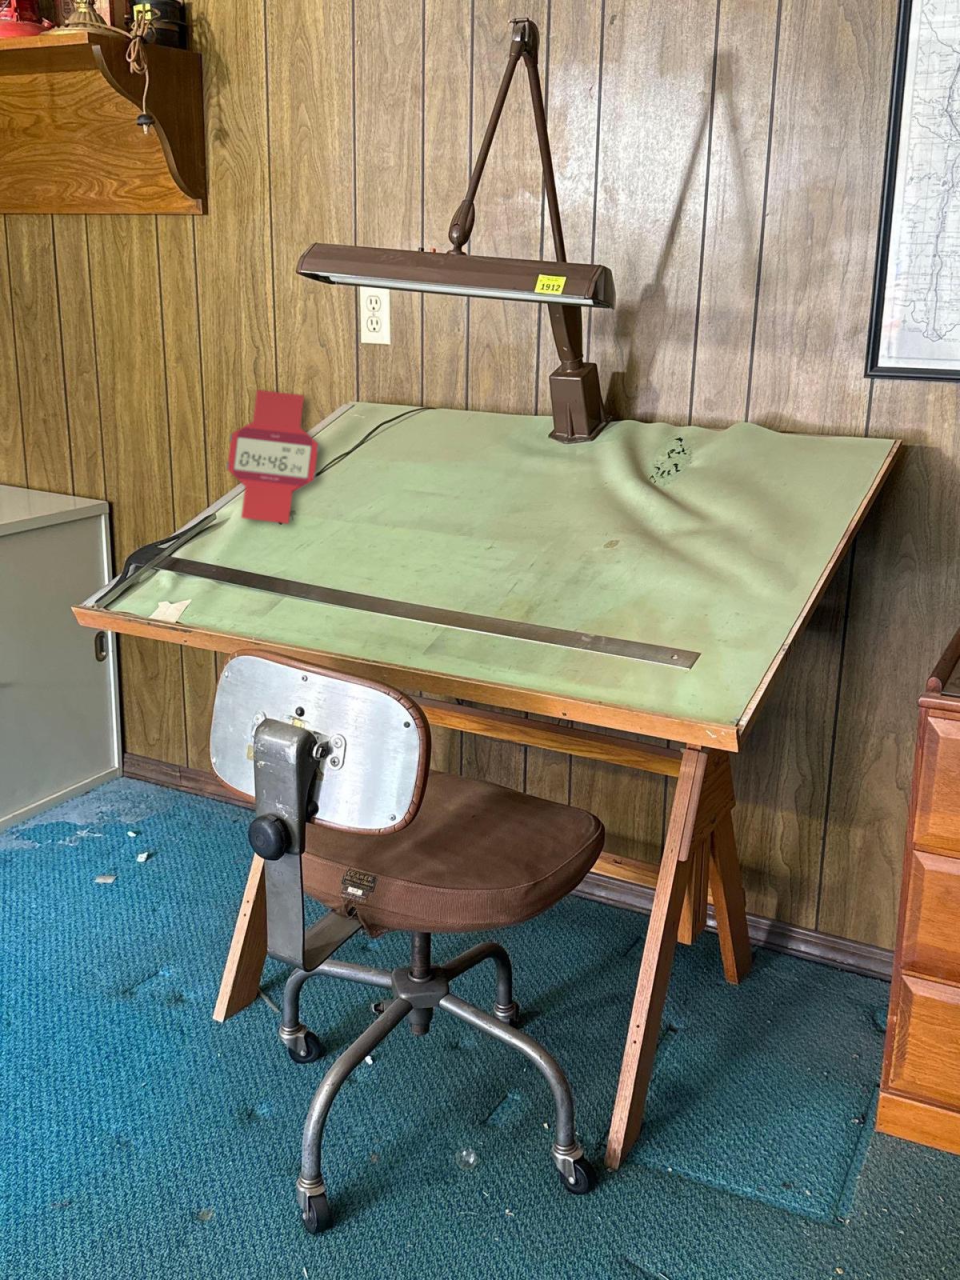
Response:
4.46
